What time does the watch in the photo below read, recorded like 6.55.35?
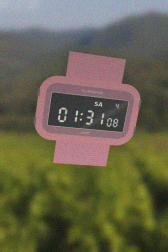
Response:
1.31.08
